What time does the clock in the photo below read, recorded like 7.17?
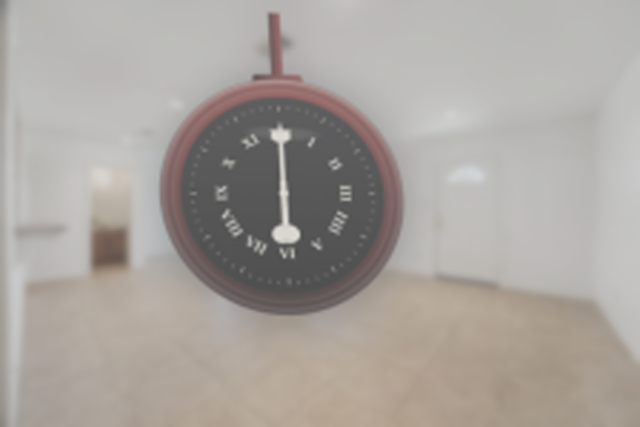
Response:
6.00
